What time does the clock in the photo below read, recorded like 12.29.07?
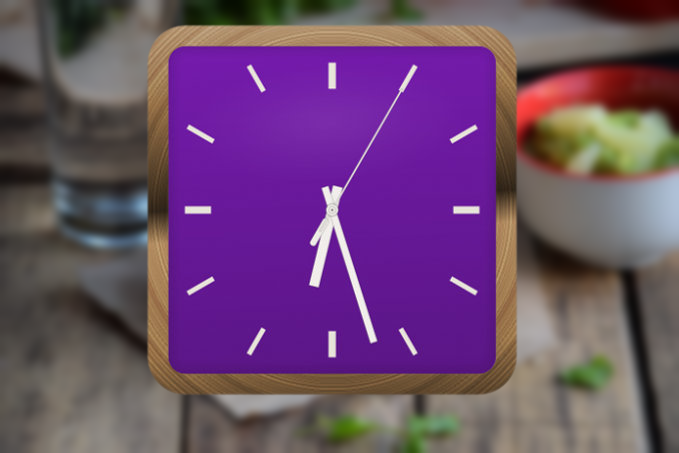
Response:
6.27.05
